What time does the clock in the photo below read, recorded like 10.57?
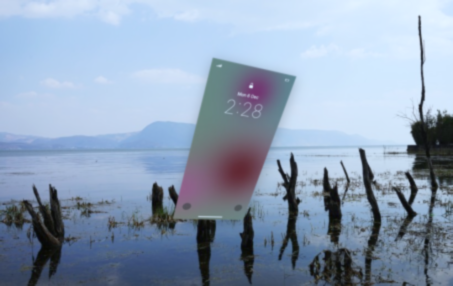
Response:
2.28
